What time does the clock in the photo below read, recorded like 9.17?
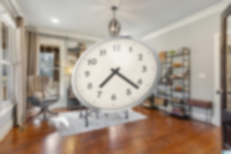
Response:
7.22
